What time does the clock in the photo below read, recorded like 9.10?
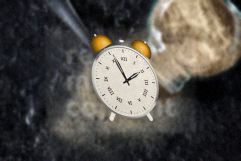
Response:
1.56
